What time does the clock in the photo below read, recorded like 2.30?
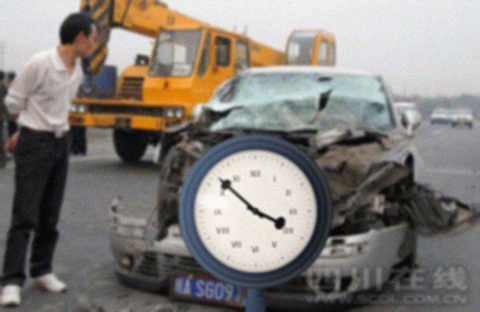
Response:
3.52
